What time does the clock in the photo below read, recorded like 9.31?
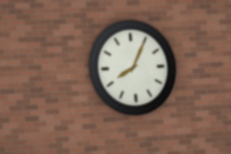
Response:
8.05
